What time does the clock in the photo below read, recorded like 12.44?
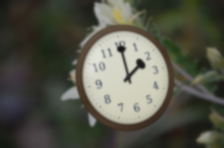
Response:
2.00
